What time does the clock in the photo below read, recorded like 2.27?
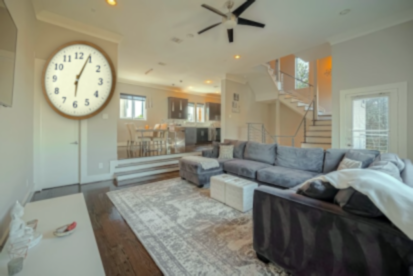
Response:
6.04
